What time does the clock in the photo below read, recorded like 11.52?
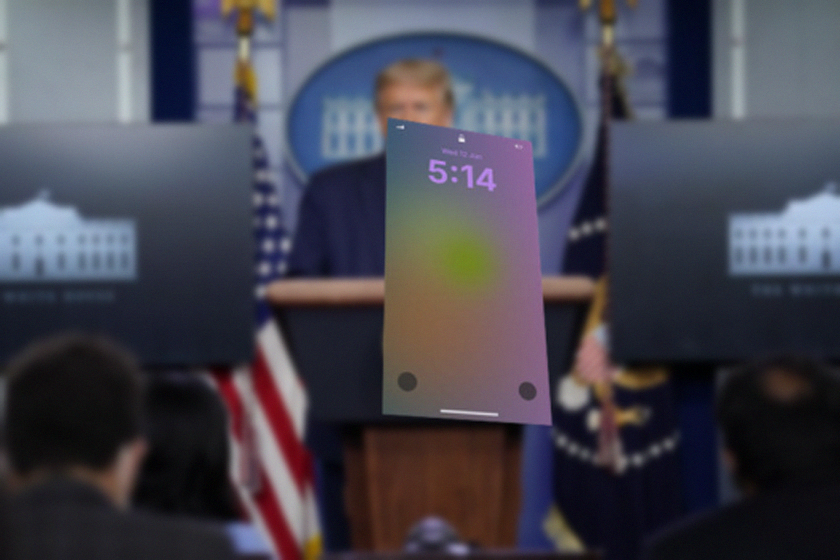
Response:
5.14
